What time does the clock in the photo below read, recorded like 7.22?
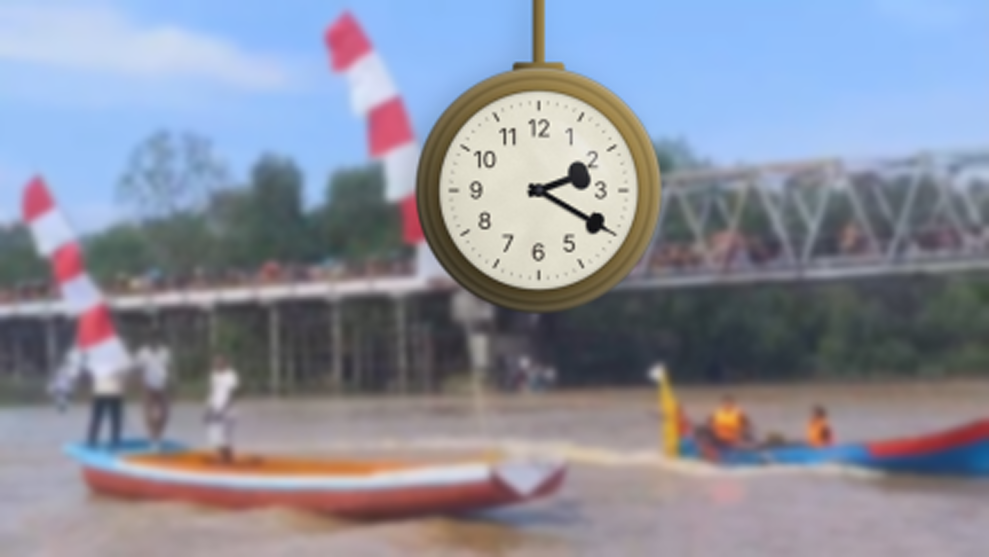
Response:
2.20
